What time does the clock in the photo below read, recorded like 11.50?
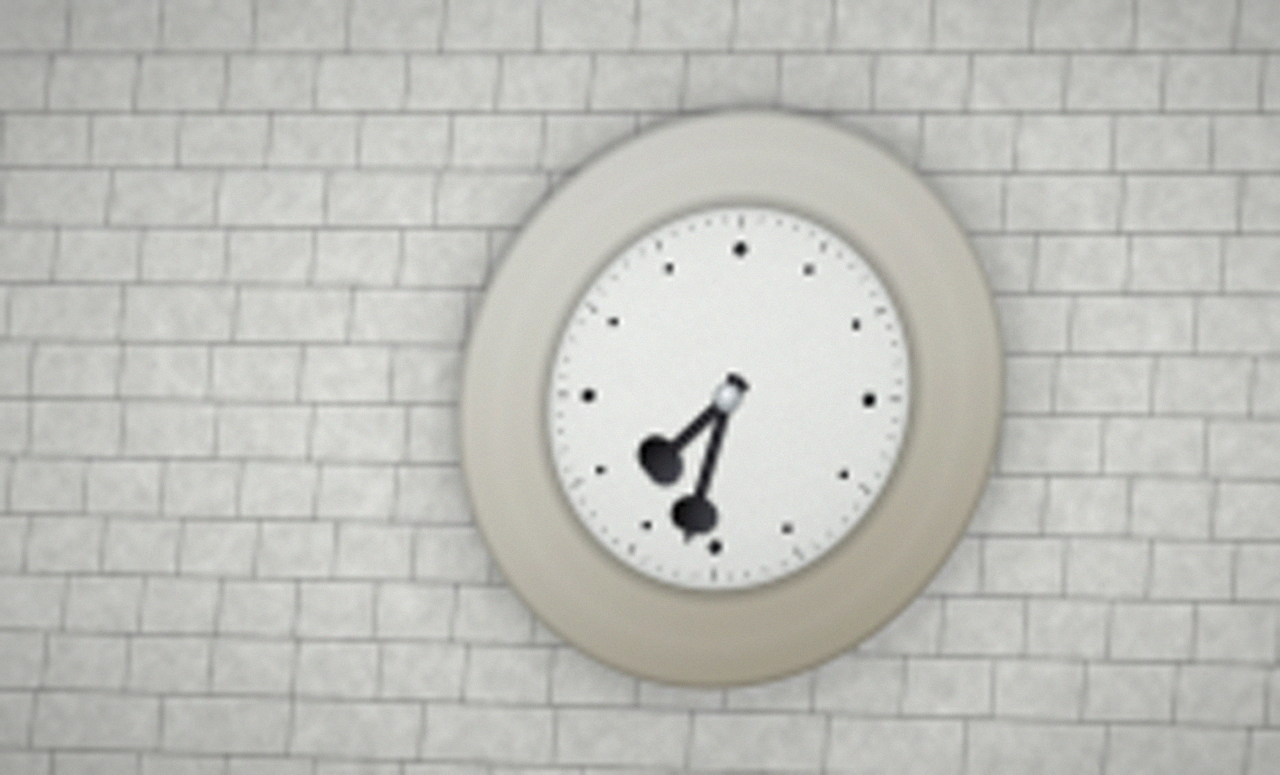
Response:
7.32
